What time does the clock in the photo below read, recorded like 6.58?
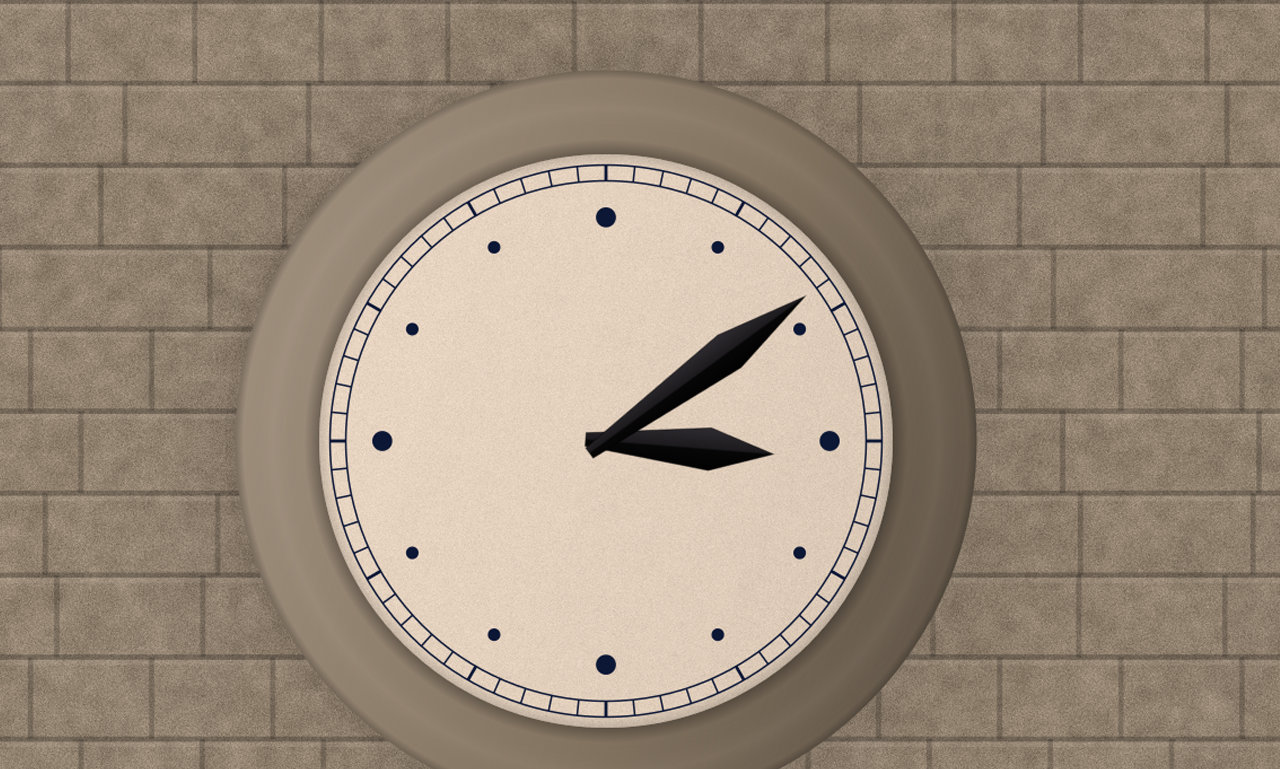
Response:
3.09
